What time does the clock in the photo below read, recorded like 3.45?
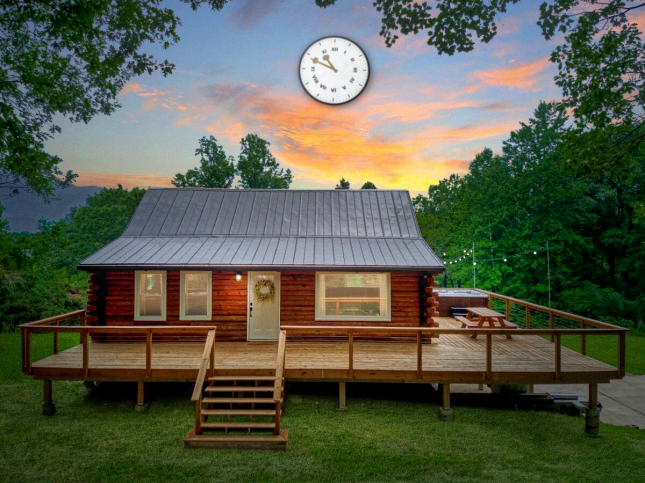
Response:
10.49
